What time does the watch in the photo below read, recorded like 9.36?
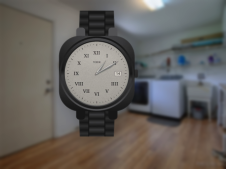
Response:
1.10
